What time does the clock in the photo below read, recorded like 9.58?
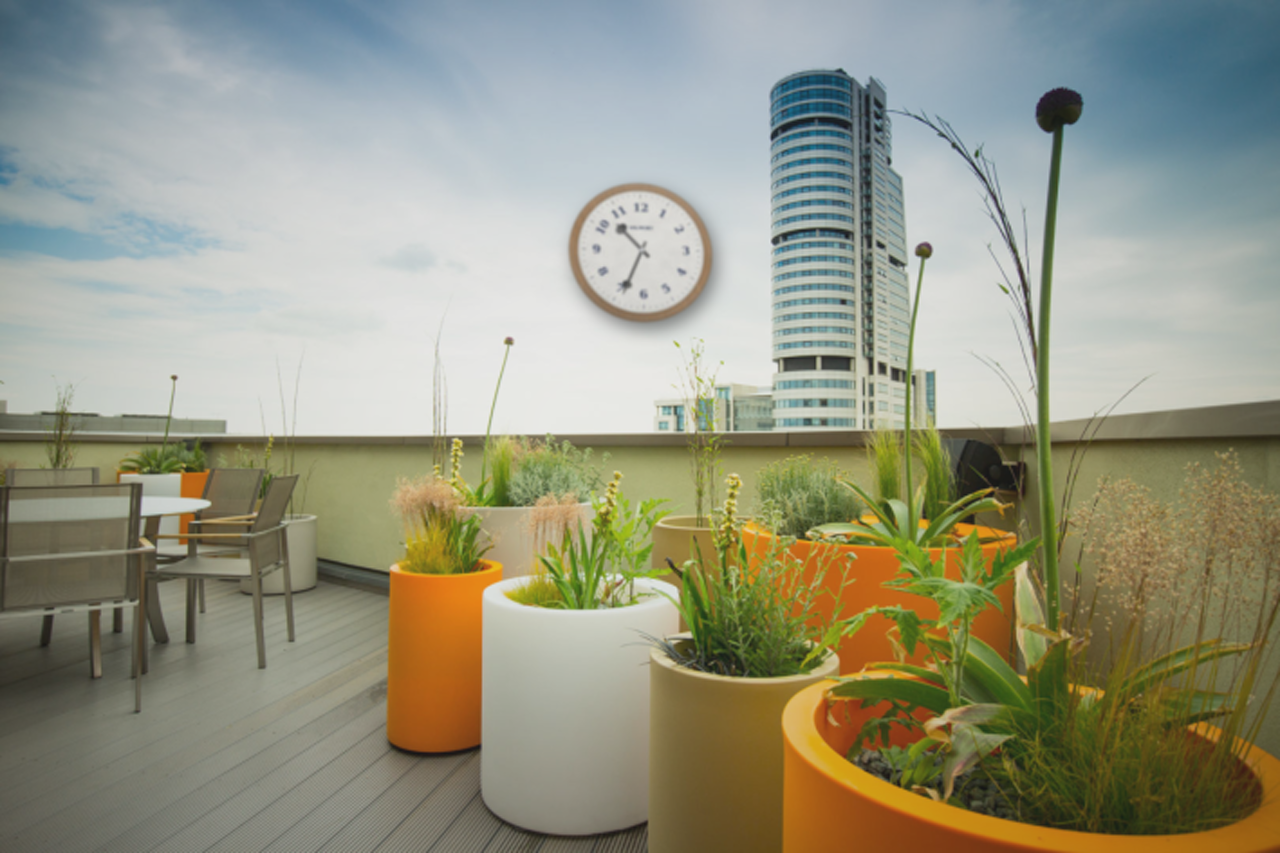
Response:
10.34
